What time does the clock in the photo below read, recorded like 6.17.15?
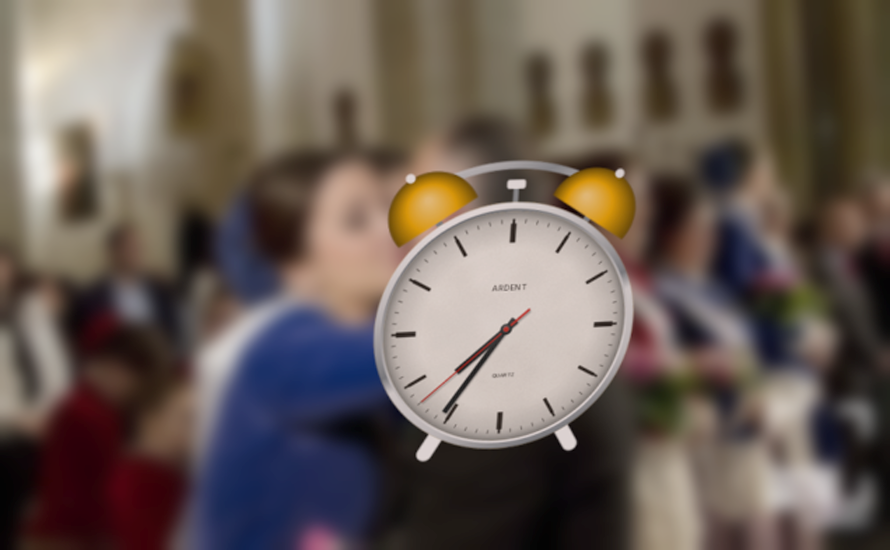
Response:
7.35.38
